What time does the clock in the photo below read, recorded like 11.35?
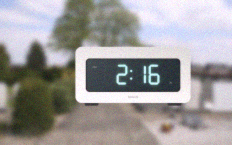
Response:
2.16
